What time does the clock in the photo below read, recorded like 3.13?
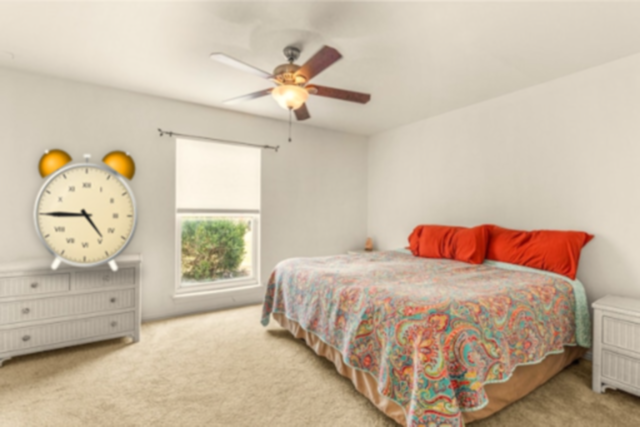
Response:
4.45
